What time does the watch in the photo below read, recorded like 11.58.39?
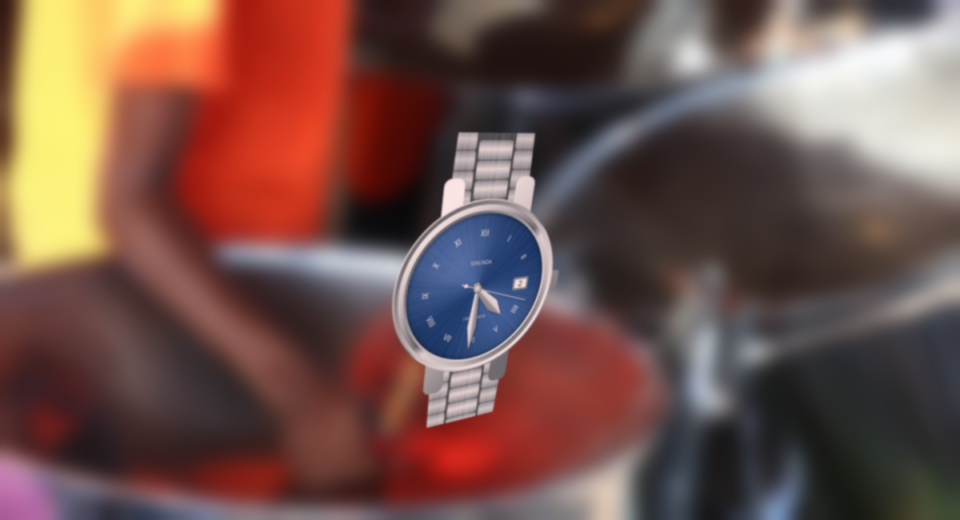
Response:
4.30.18
